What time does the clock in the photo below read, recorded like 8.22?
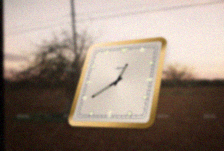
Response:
12.39
